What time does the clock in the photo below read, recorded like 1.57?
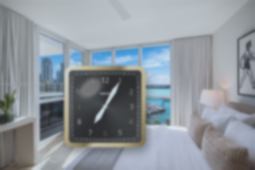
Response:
7.05
